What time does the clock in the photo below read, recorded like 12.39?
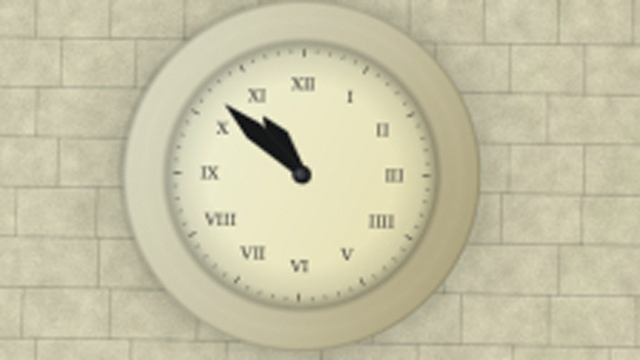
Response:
10.52
